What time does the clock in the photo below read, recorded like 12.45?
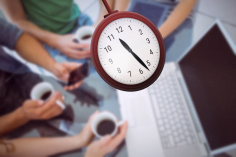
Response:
11.27
